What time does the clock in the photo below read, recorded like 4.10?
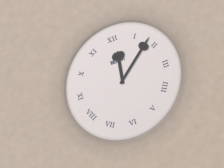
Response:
12.08
